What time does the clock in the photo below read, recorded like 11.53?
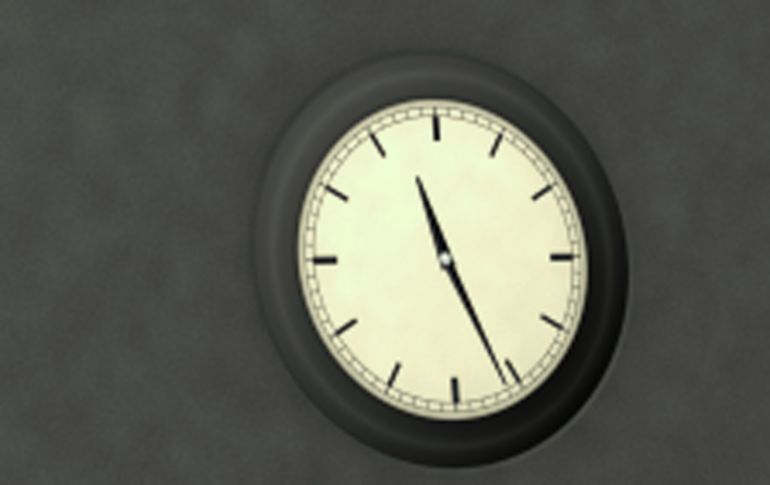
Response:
11.26
